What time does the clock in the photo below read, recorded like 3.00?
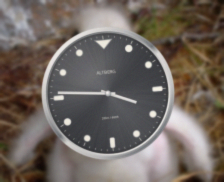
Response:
3.46
